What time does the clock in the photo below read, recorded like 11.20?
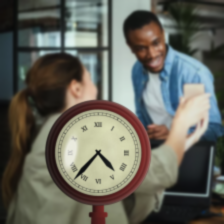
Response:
4.37
